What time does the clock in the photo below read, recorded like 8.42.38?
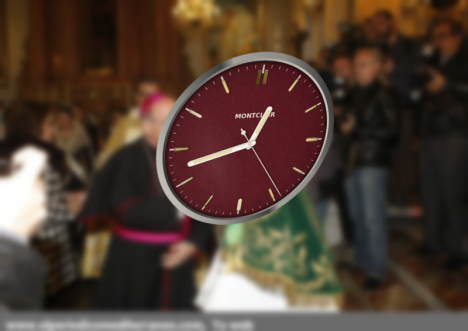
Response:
12.42.24
